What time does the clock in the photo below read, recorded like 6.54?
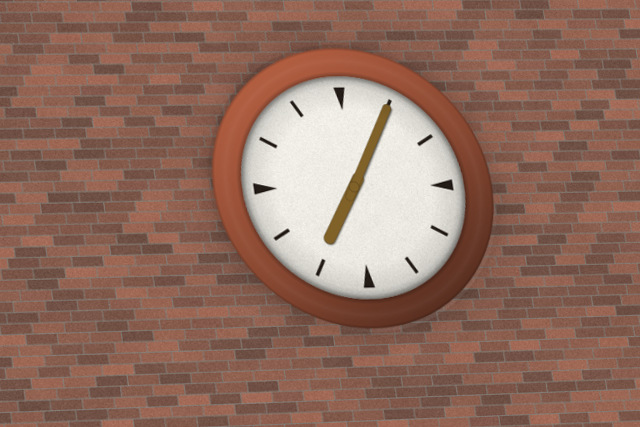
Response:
7.05
